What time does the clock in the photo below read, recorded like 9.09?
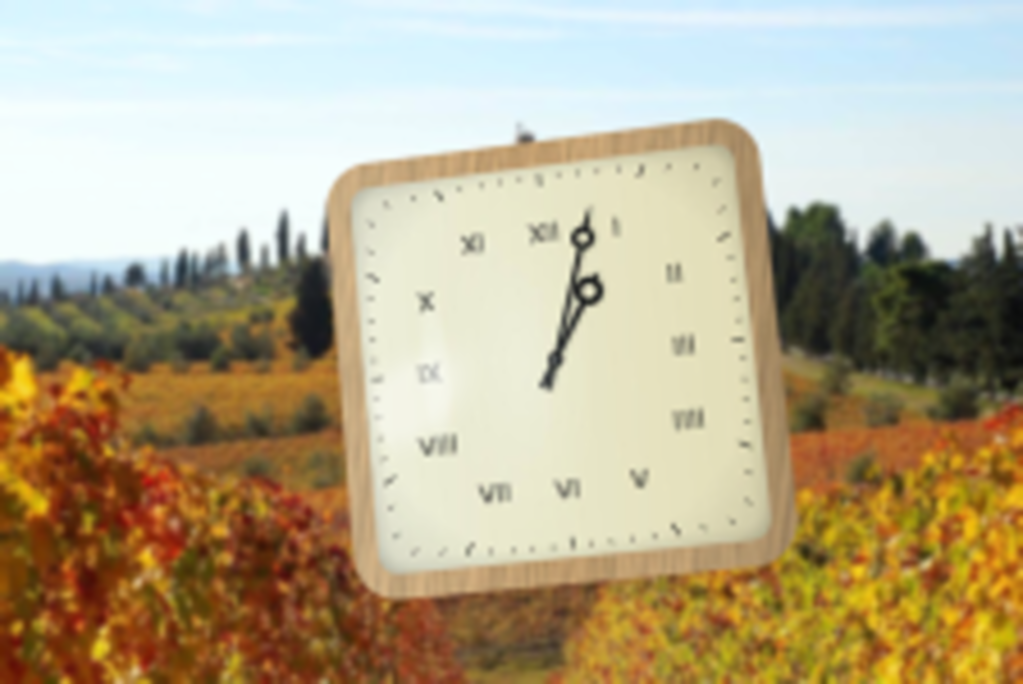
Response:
1.03
